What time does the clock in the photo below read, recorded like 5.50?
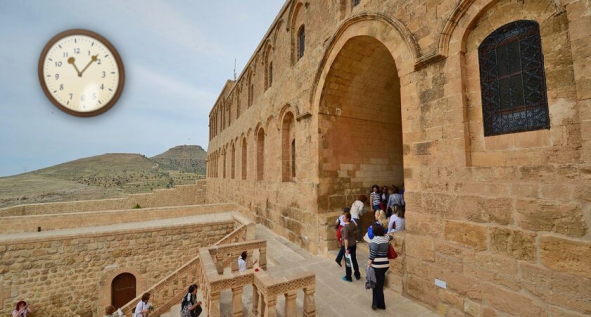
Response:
11.08
